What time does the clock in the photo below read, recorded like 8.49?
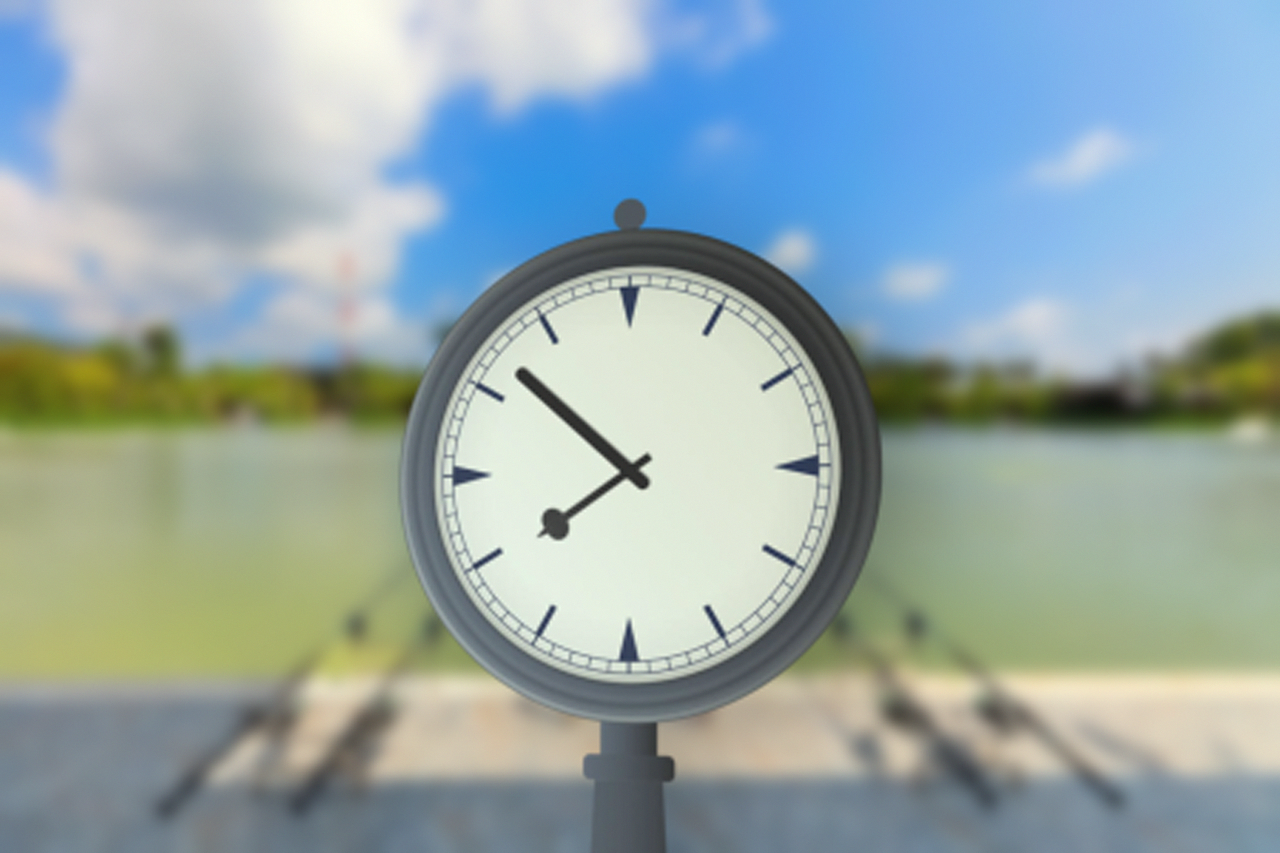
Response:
7.52
